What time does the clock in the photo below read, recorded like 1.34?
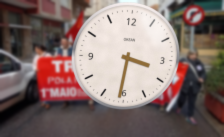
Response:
3.31
